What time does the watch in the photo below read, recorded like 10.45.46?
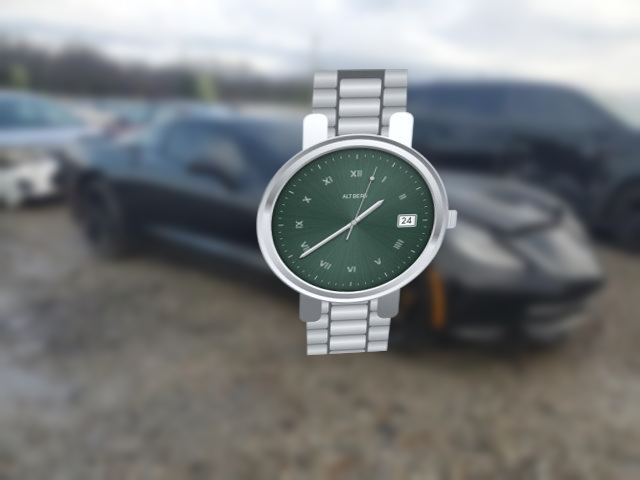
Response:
1.39.03
